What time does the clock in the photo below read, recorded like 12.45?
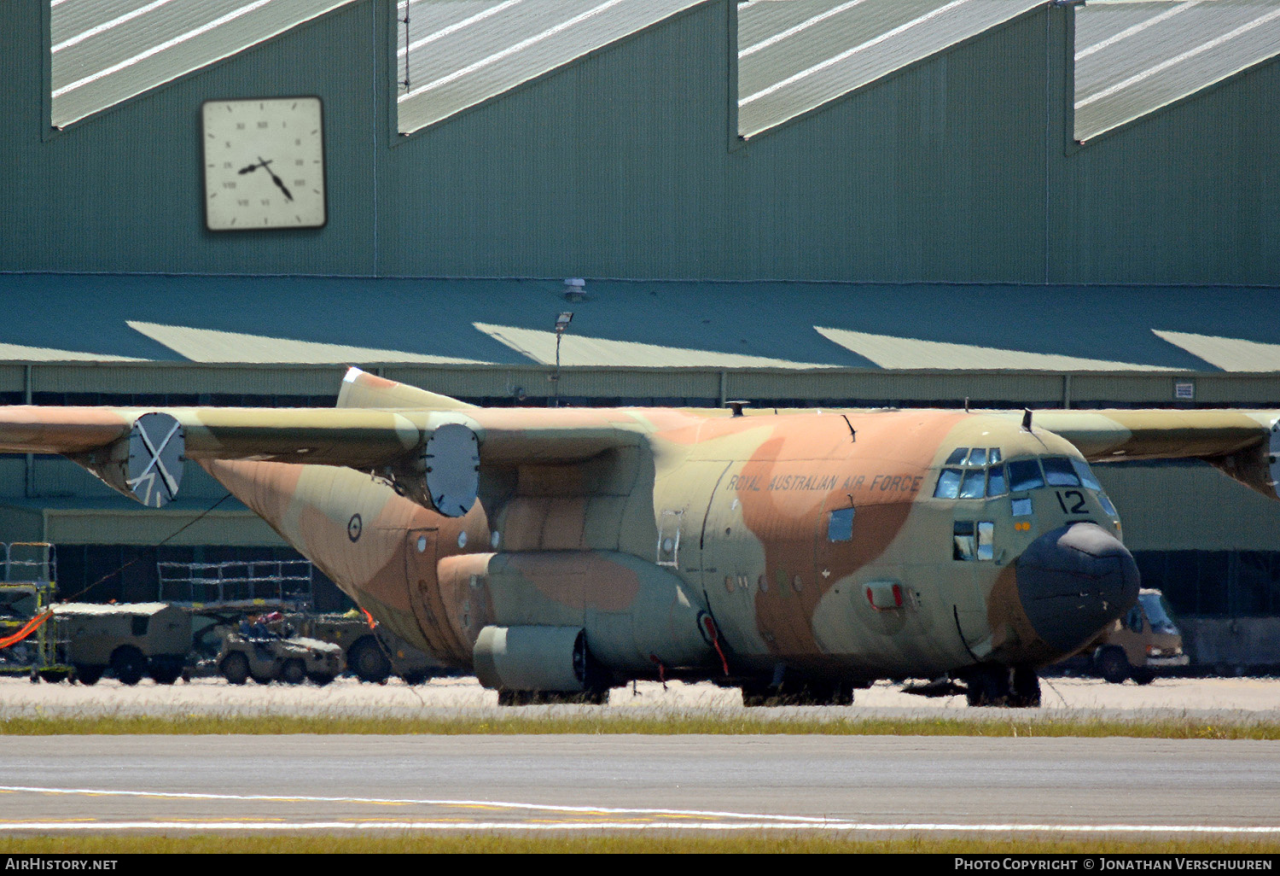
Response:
8.24
